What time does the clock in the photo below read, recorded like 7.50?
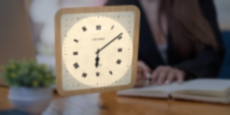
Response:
6.09
